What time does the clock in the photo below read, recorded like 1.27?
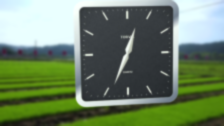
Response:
12.34
